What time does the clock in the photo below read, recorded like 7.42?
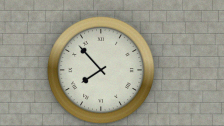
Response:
7.53
